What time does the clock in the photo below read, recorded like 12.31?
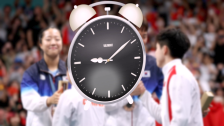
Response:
9.09
